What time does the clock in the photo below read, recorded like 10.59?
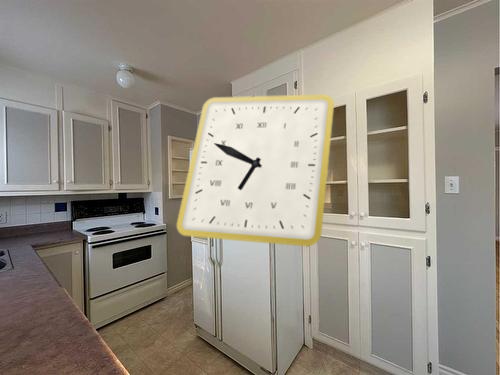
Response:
6.49
